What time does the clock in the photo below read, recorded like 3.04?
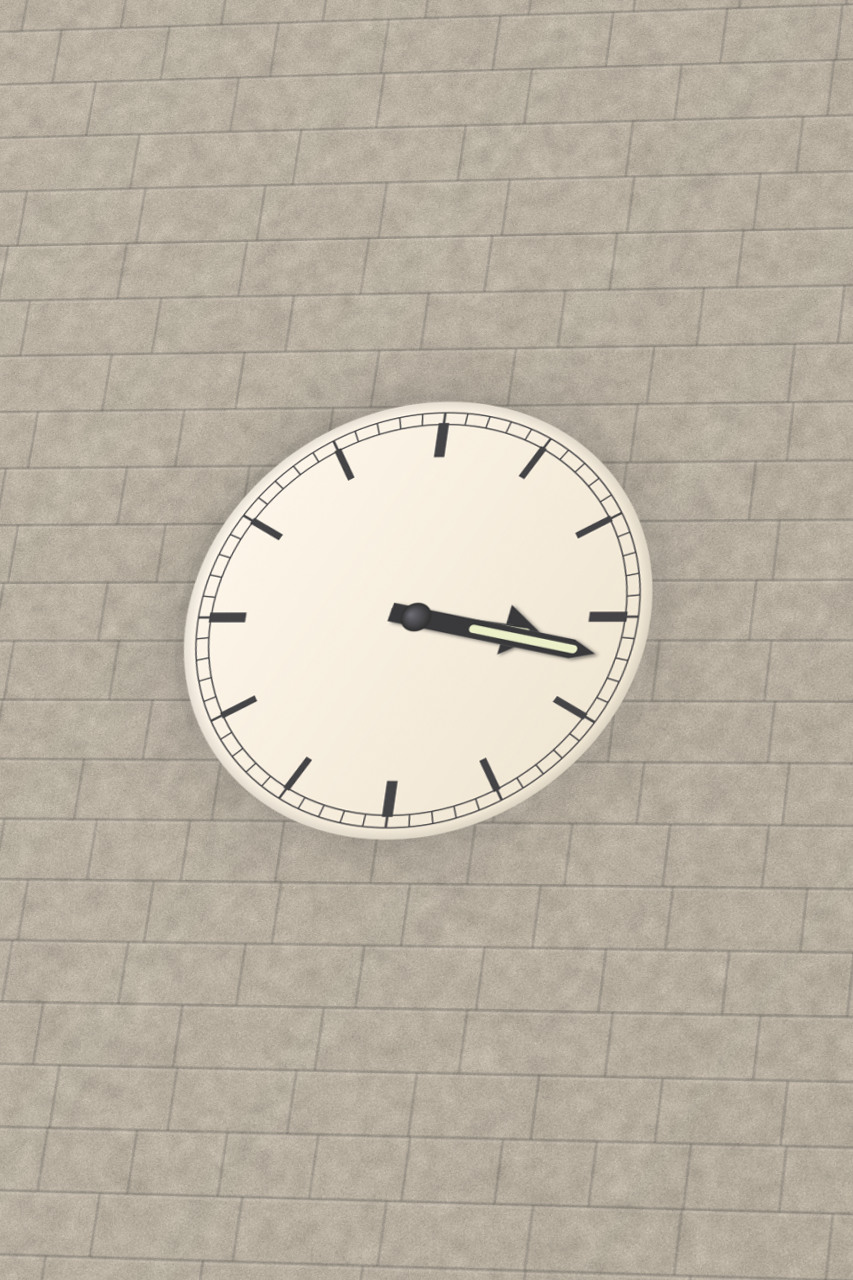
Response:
3.17
